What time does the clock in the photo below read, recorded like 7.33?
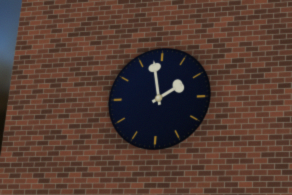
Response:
1.58
